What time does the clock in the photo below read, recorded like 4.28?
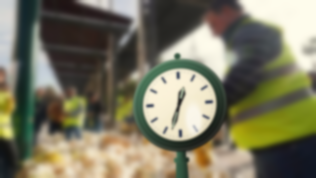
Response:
12.33
